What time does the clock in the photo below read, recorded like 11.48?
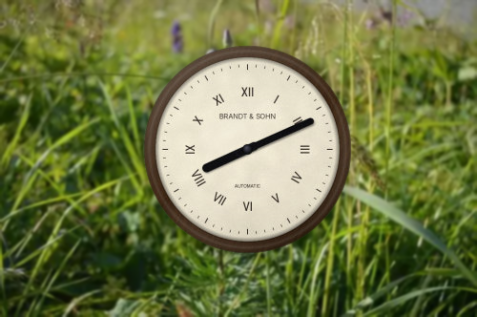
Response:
8.11
